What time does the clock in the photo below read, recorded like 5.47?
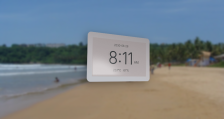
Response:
8.11
